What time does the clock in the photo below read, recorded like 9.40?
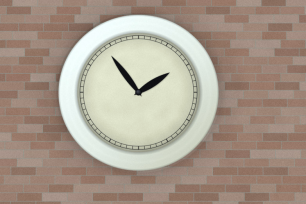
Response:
1.54
